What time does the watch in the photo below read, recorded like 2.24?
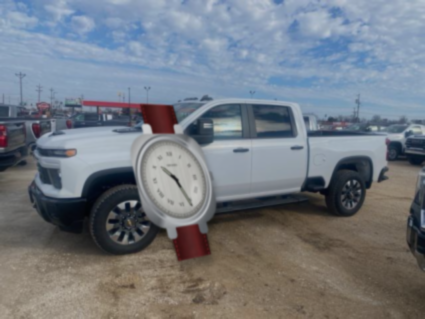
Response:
10.26
